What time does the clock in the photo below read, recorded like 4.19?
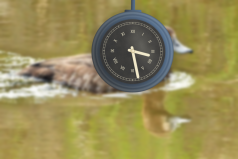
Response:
3.28
